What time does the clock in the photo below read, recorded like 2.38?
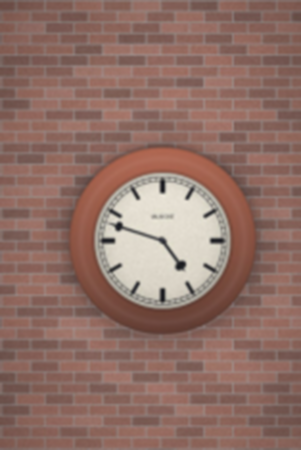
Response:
4.48
